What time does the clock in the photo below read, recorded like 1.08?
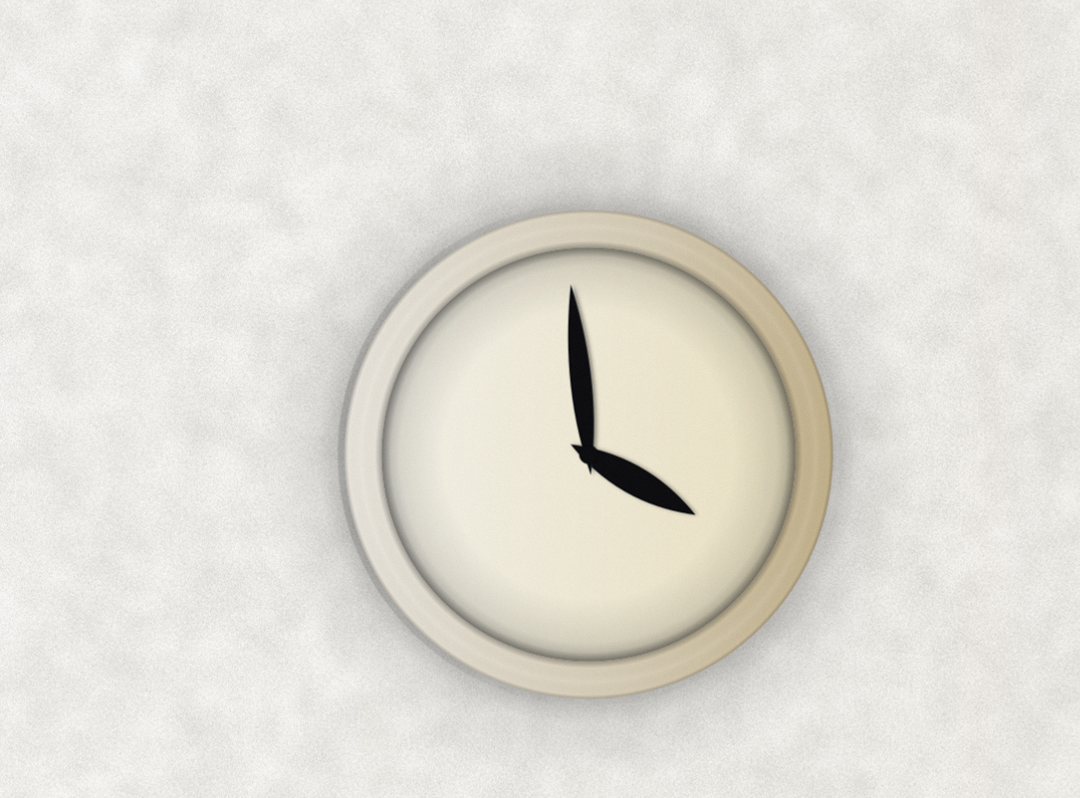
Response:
3.59
